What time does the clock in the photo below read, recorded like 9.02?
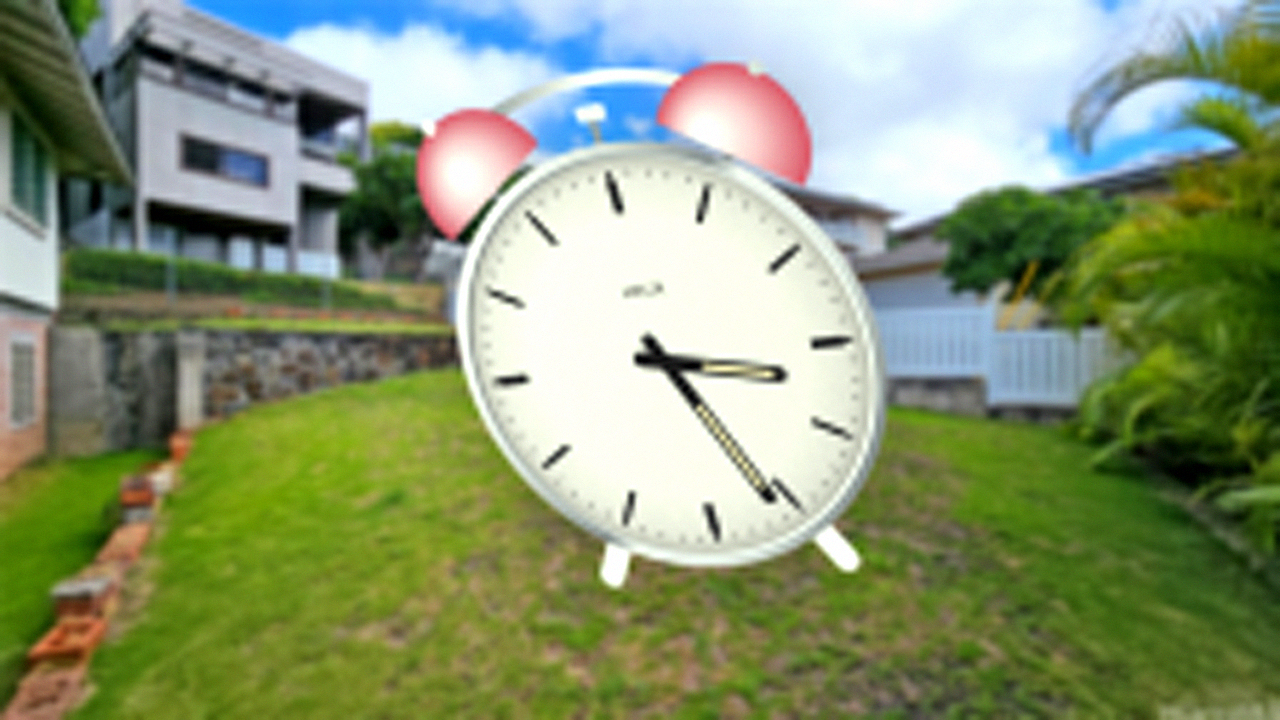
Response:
3.26
